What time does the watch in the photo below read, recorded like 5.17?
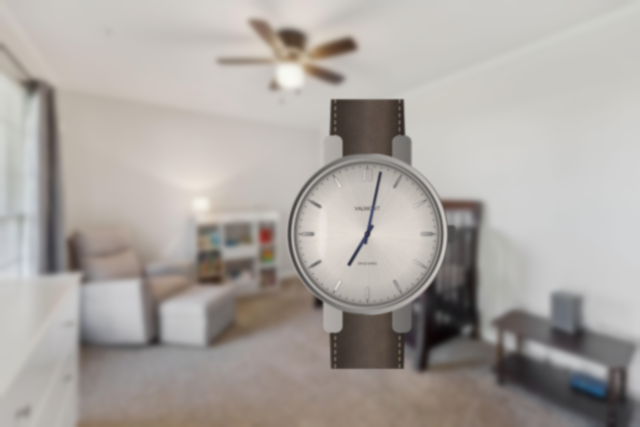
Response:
7.02
